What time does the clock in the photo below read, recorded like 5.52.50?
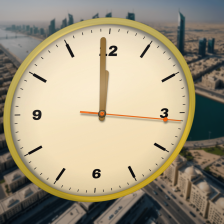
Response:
11.59.16
